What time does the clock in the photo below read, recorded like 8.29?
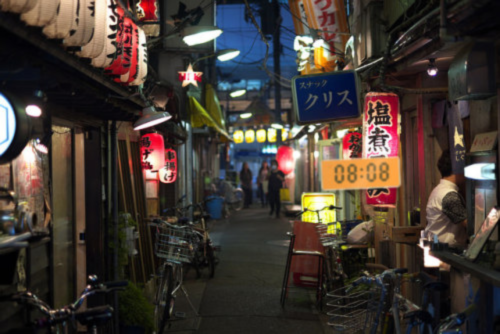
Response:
8.08
